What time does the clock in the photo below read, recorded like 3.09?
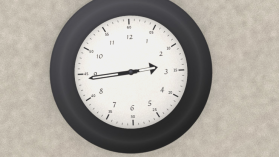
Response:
2.44
